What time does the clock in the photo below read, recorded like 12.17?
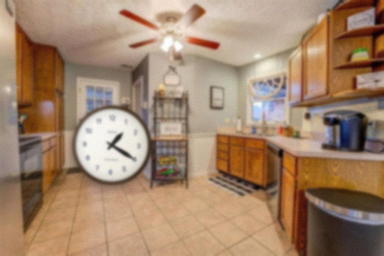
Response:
1.20
